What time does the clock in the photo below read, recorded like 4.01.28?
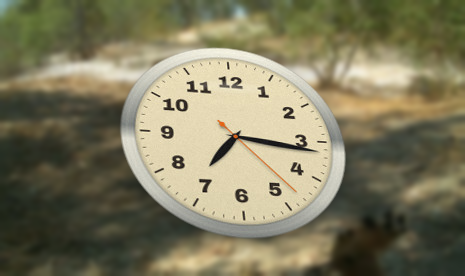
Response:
7.16.23
